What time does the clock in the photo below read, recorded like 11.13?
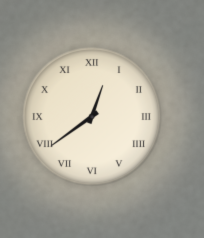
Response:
12.39
